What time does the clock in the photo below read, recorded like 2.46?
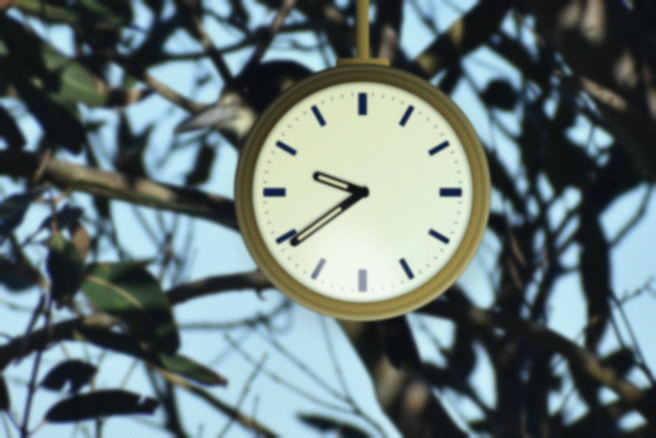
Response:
9.39
